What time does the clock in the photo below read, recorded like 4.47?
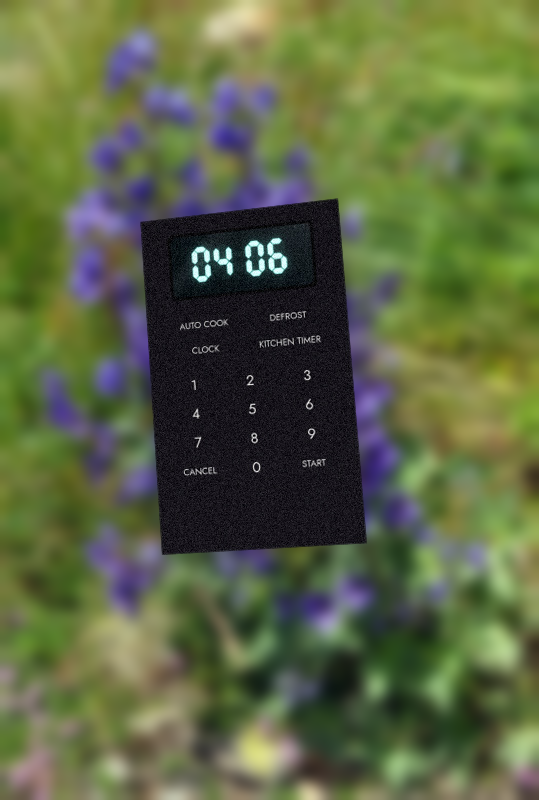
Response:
4.06
